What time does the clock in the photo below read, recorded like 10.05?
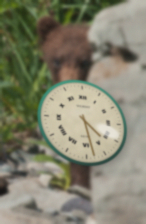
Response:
4.28
